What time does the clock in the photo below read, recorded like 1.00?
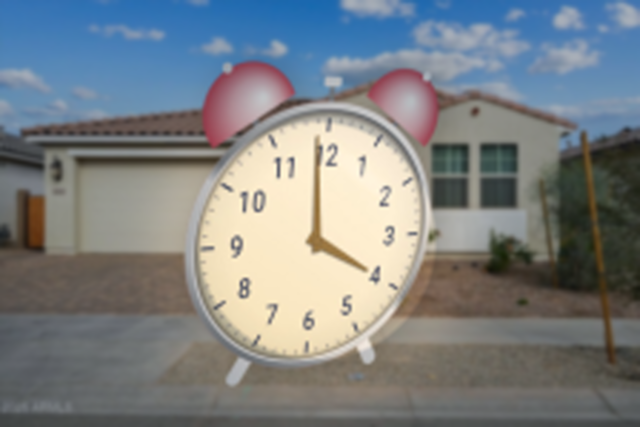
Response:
3.59
